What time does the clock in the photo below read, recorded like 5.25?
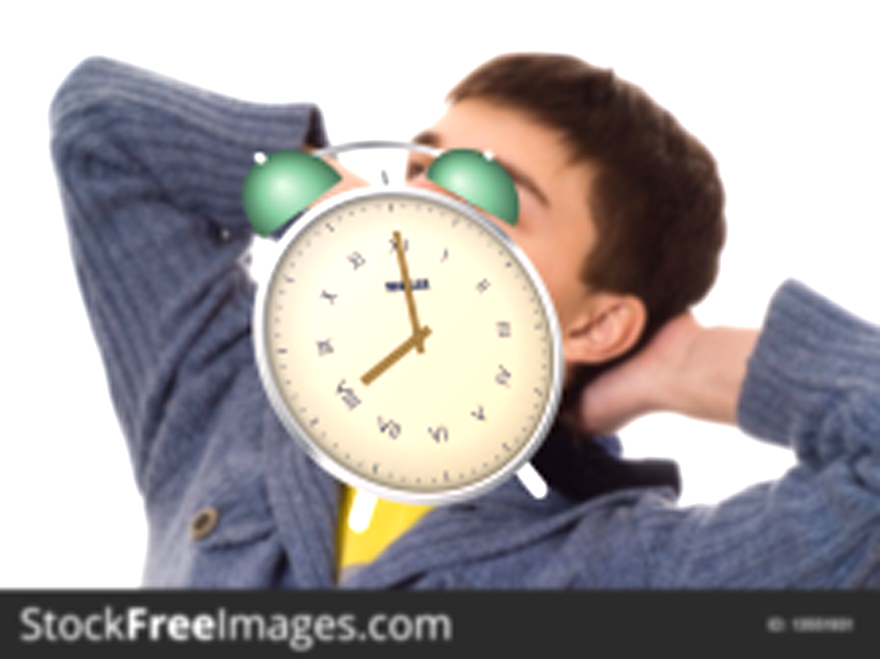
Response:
8.00
